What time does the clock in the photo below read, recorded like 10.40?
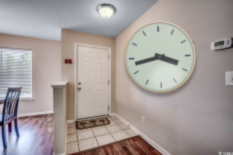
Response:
3.43
